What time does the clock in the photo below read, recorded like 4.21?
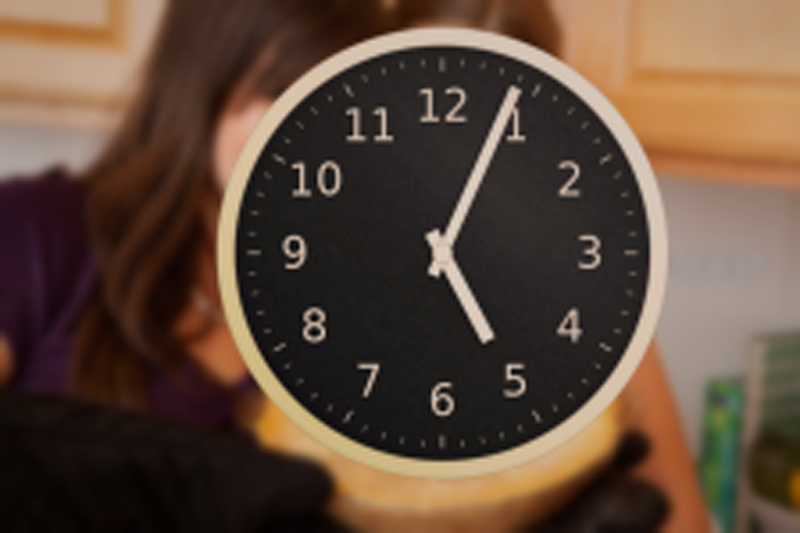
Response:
5.04
